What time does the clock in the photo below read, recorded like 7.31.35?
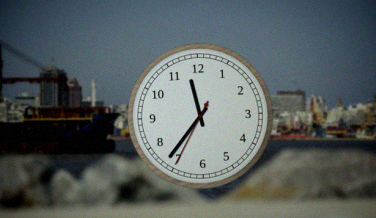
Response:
11.36.35
